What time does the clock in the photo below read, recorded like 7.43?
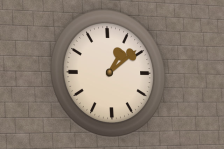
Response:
1.09
